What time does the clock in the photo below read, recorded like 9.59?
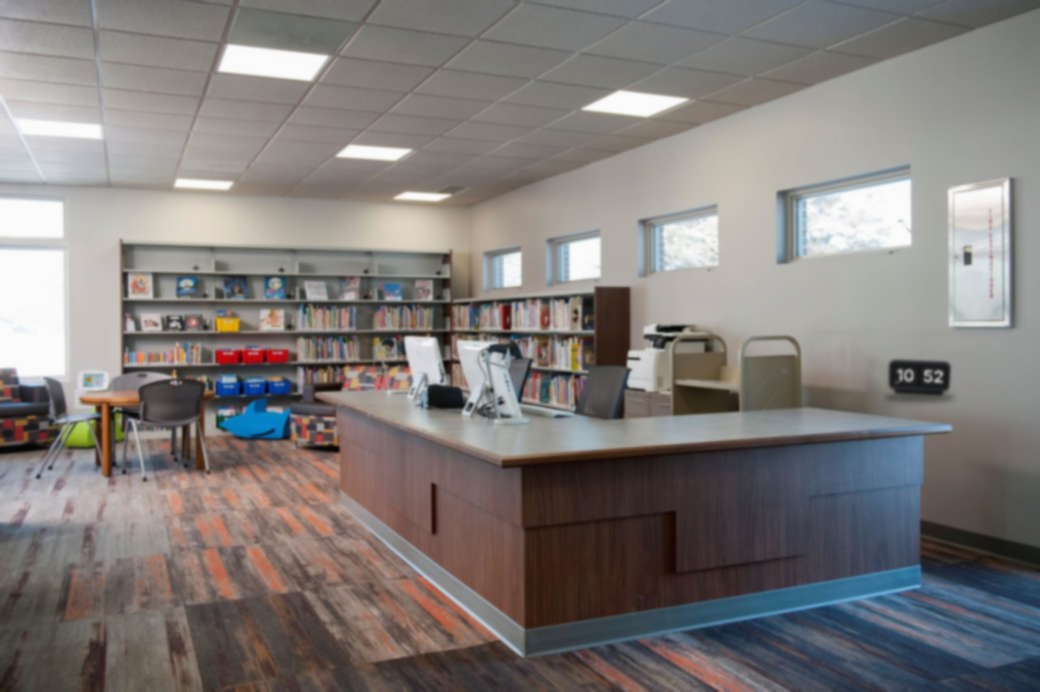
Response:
10.52
